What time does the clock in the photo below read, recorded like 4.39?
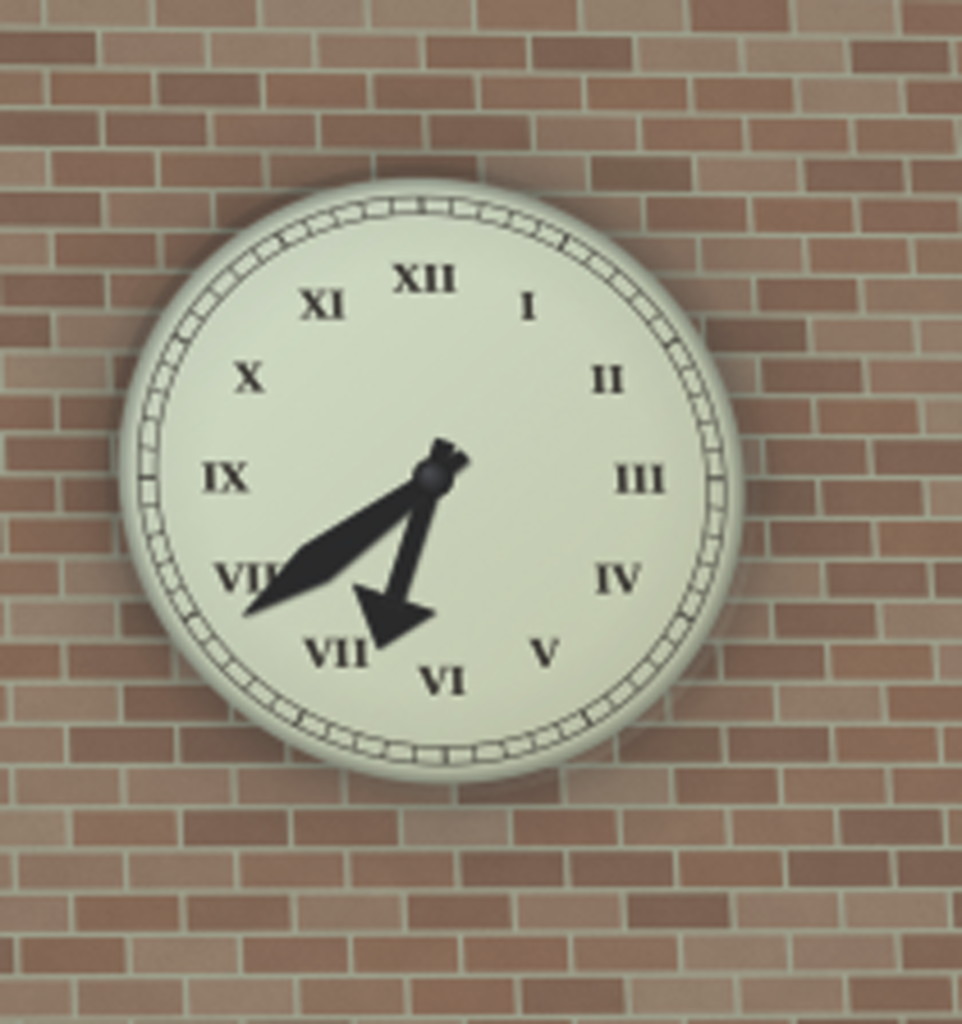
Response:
6.39
